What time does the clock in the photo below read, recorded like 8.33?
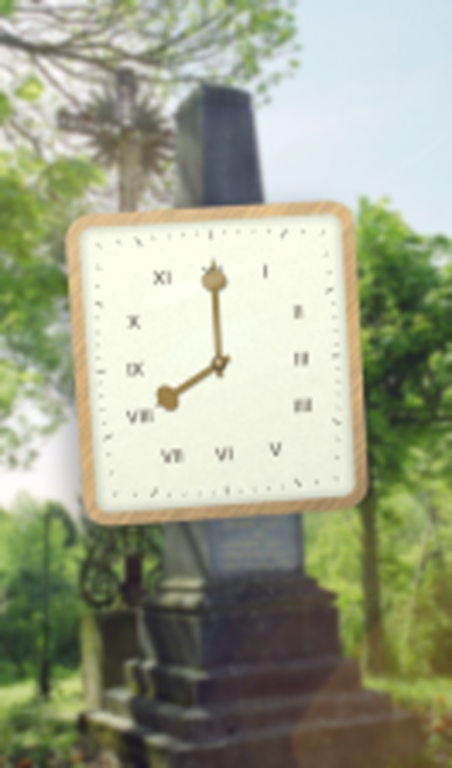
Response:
8.00
